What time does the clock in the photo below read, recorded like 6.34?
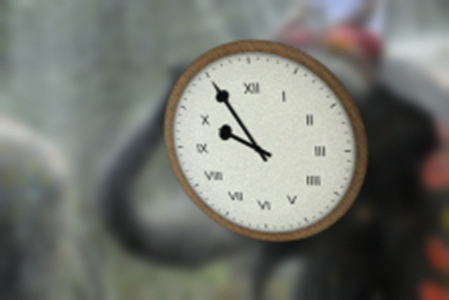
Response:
9.55
